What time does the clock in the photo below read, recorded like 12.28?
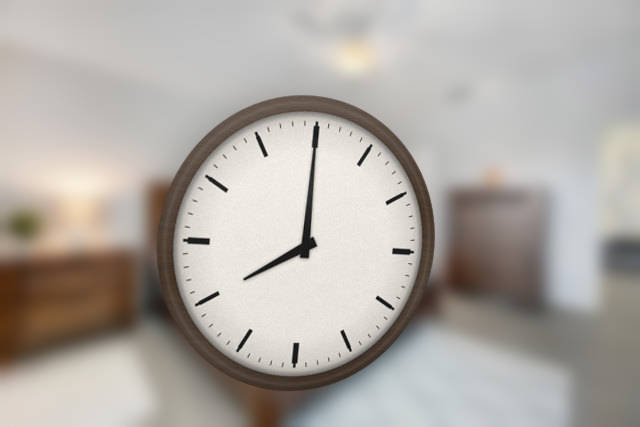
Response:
8.00
